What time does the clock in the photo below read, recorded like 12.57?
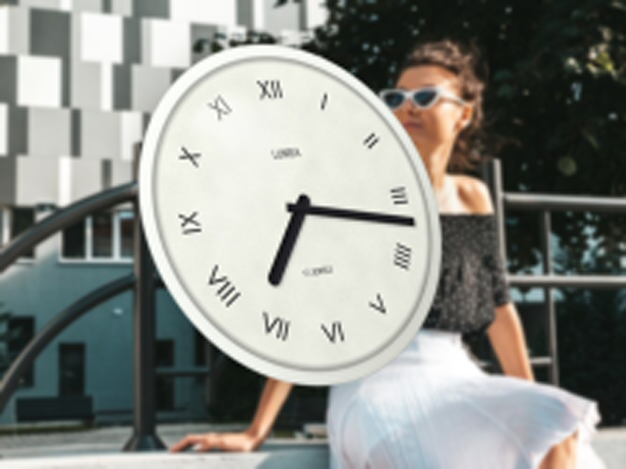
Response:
7.17
